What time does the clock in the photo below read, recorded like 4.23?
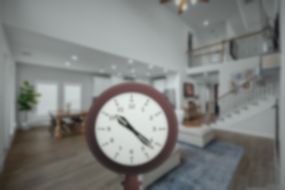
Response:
10.22
